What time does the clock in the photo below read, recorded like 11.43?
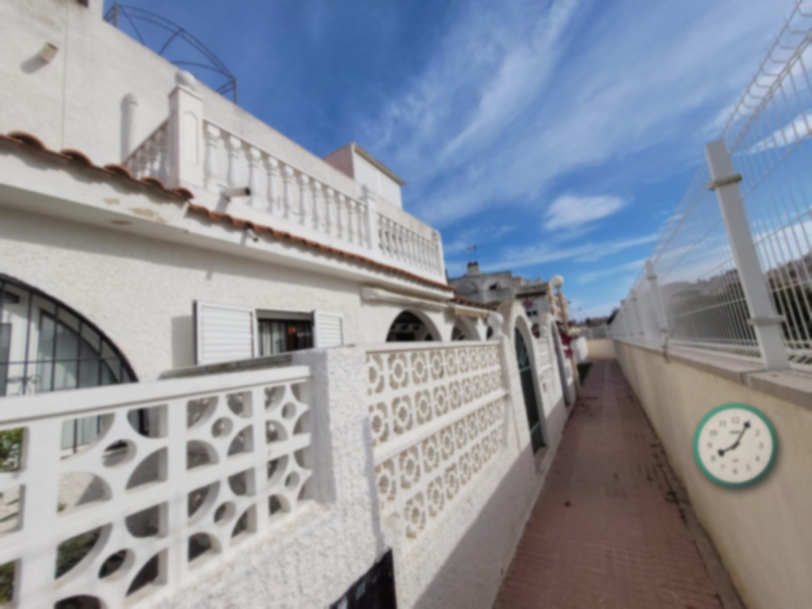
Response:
8.05
